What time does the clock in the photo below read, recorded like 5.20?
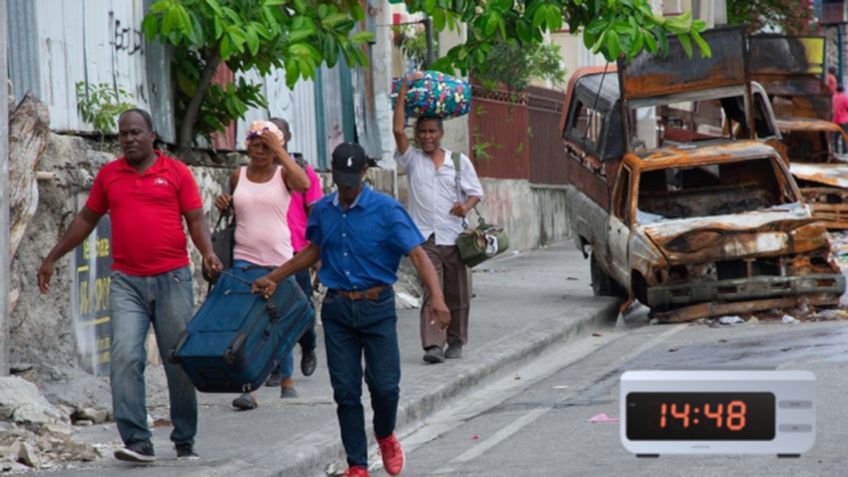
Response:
14.48
